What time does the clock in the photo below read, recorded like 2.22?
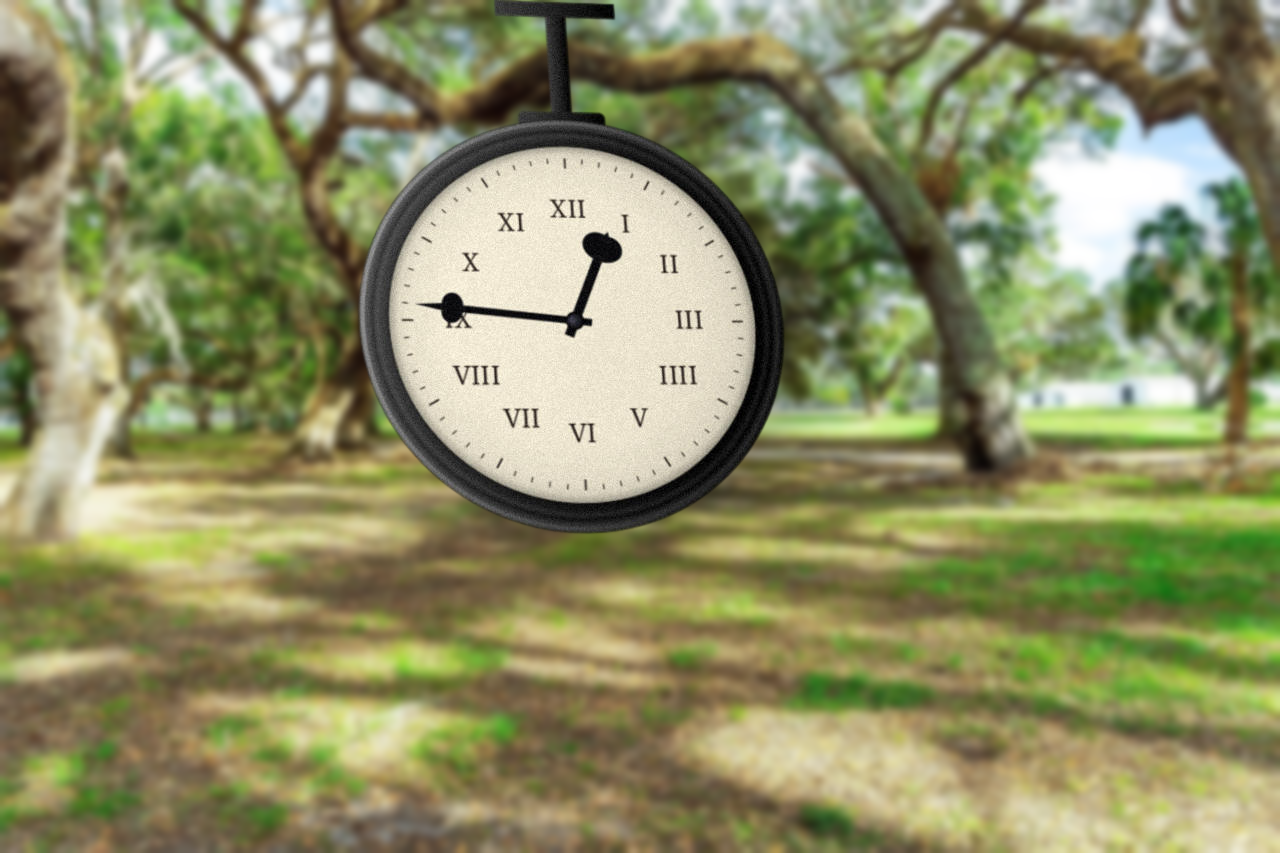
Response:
12.46
